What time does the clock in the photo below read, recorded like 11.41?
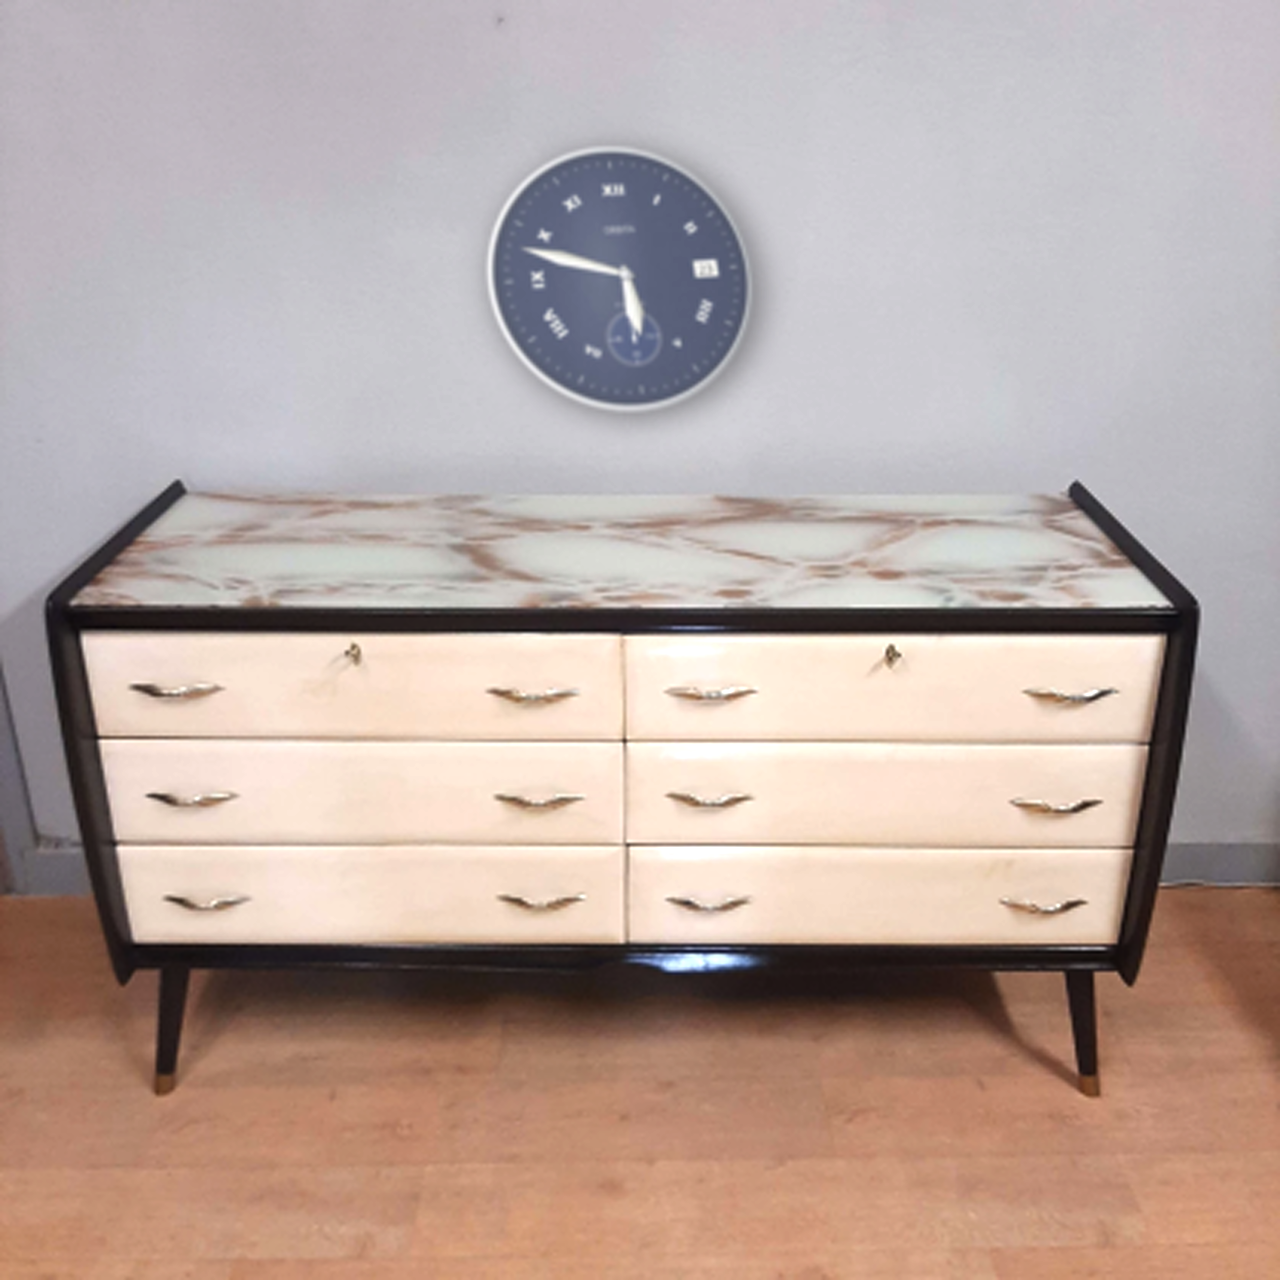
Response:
5.48
